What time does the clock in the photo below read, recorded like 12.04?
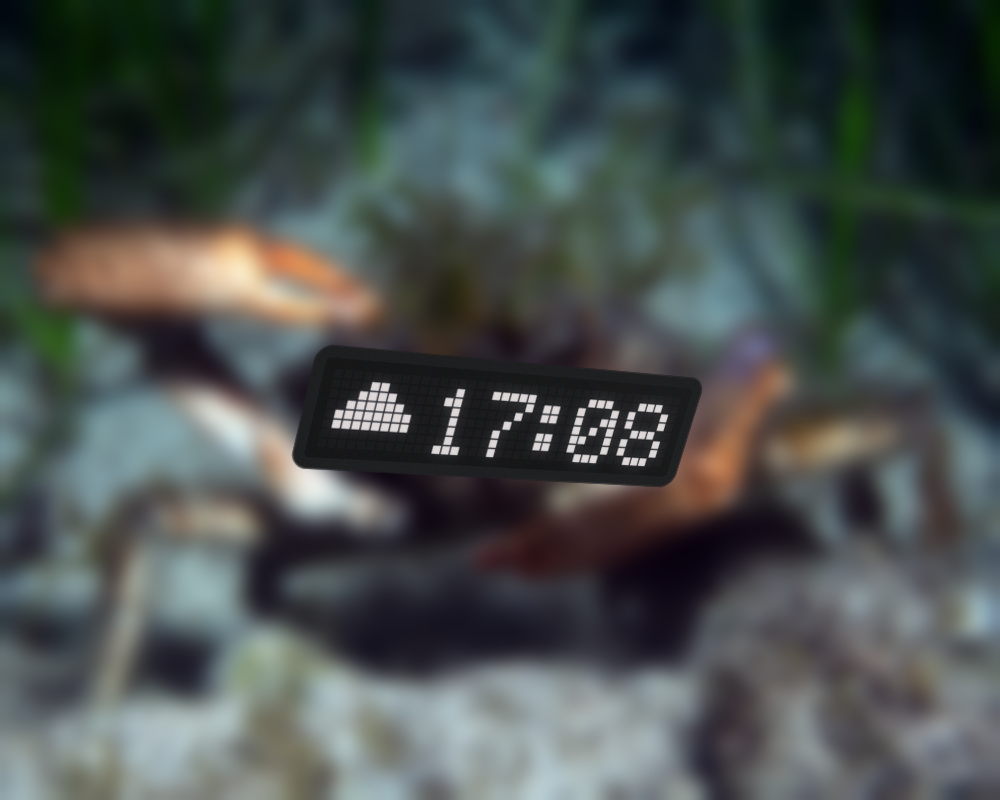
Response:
17.08
